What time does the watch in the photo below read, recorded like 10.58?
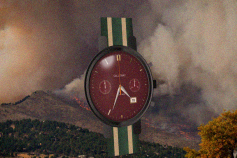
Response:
4.34
